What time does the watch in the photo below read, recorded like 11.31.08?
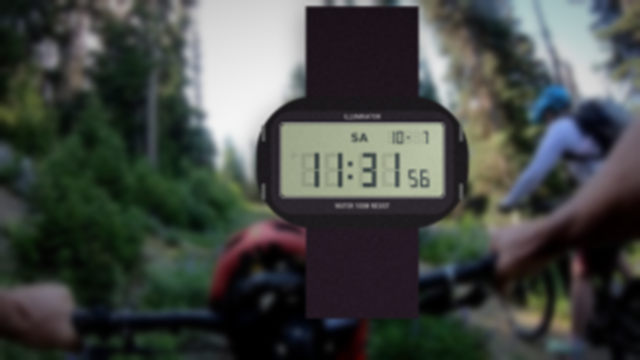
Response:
11.31.56
